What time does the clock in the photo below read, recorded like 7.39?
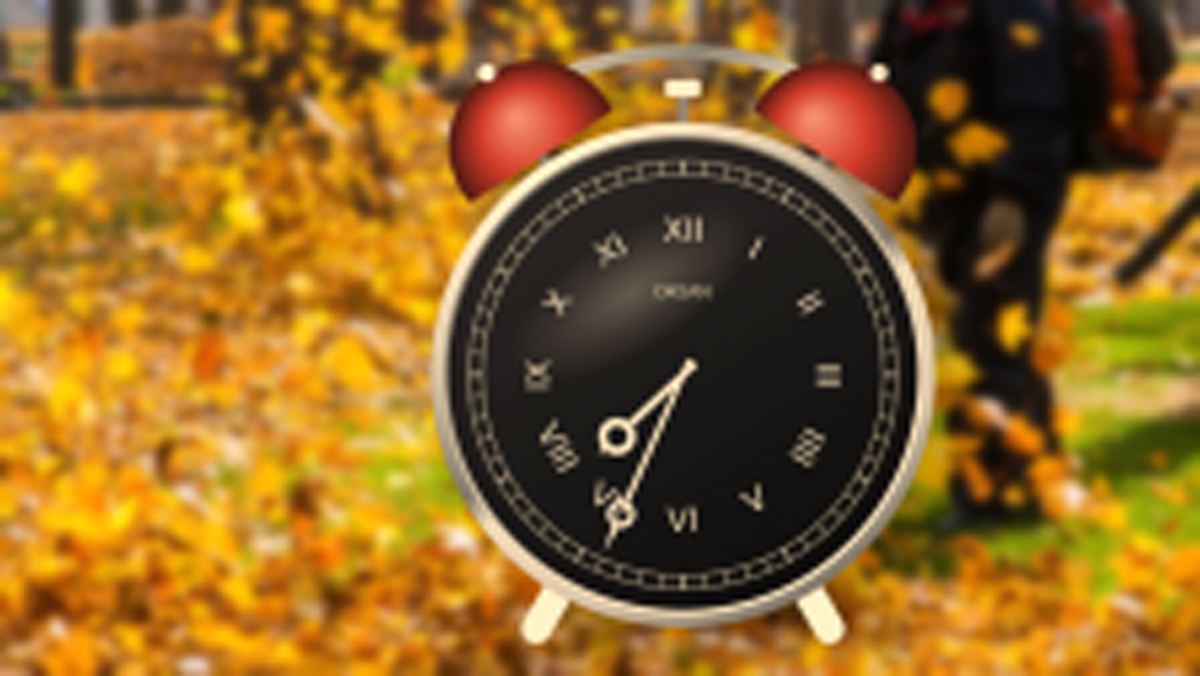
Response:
7.34
